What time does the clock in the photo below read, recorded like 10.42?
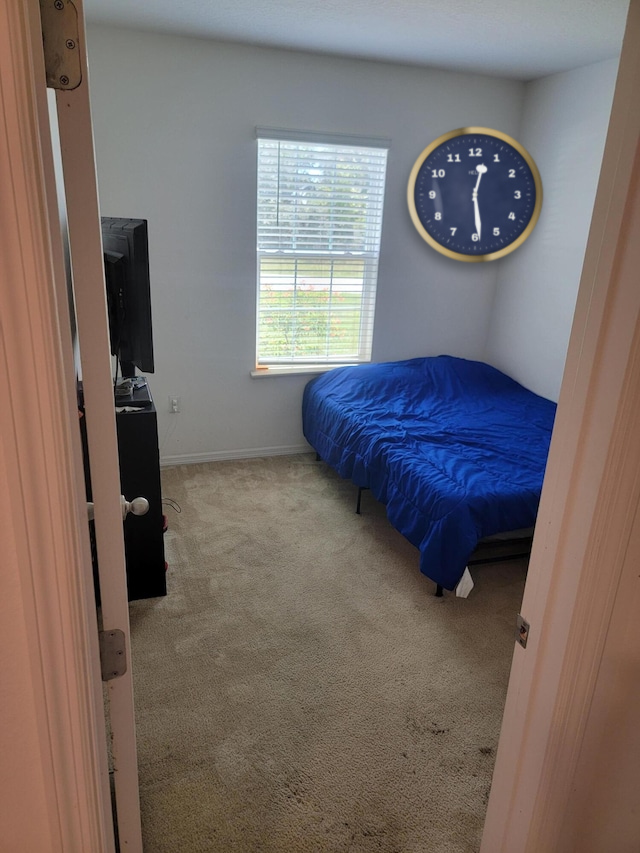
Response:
12.29
